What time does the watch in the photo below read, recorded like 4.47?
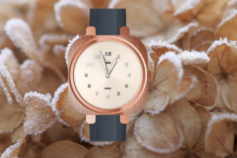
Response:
12.57
